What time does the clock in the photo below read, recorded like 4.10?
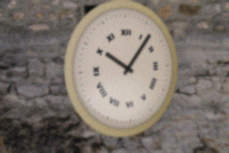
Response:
10.07
